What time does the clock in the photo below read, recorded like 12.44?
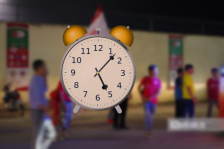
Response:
5.07
